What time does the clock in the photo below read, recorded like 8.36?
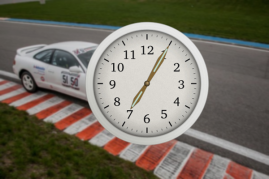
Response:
7.05
